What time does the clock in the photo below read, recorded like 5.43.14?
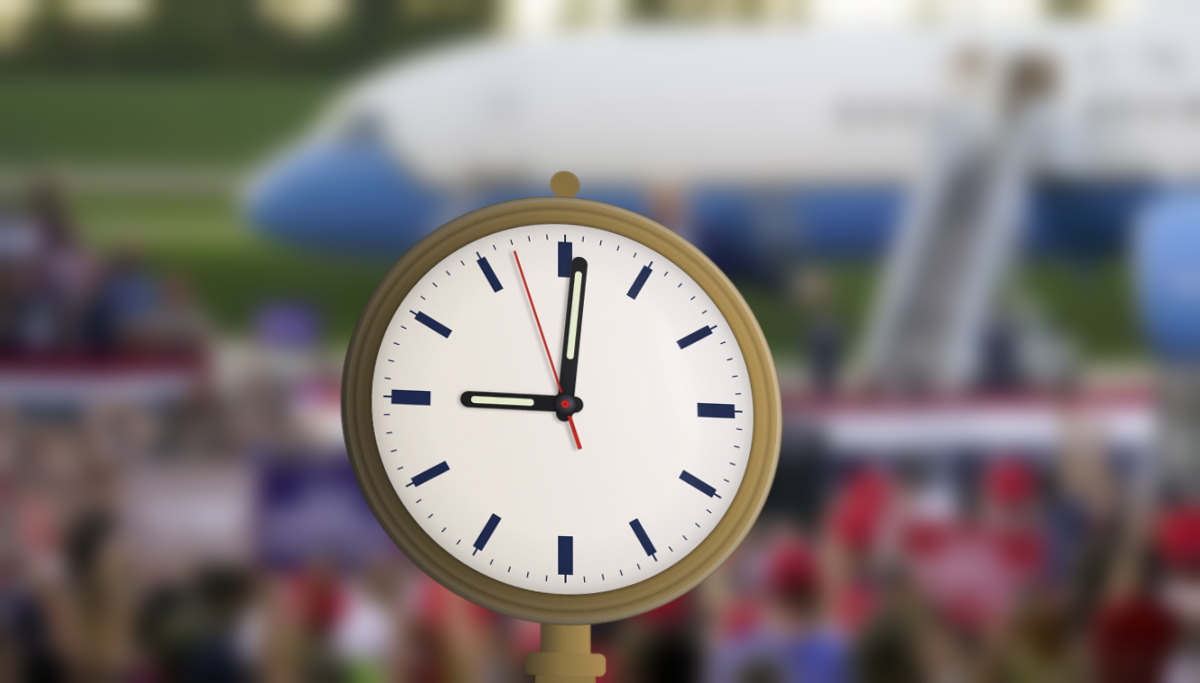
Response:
9.00.57
